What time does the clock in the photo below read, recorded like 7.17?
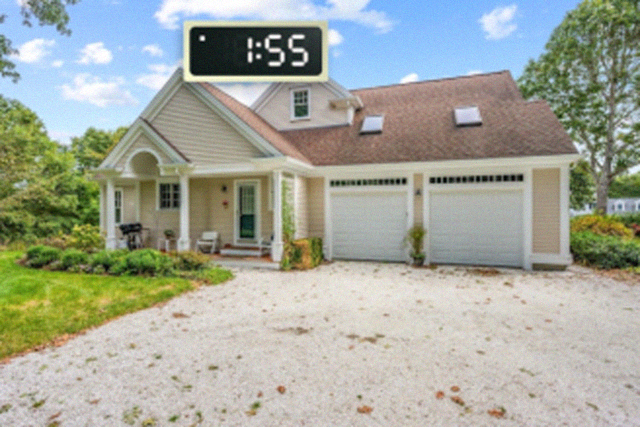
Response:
1.55
